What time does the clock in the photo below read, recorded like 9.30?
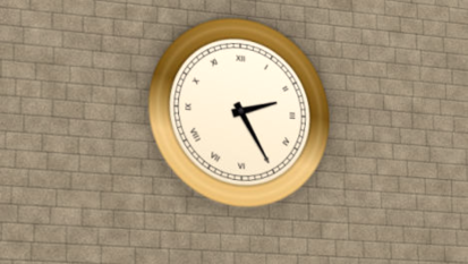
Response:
2.25
